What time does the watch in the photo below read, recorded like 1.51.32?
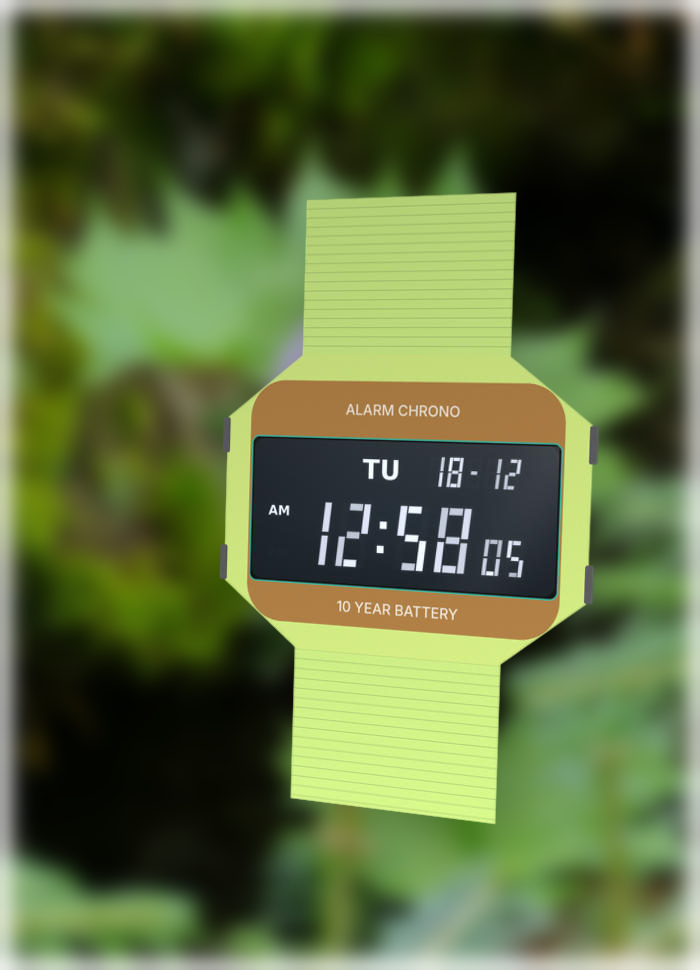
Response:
12.58.05
